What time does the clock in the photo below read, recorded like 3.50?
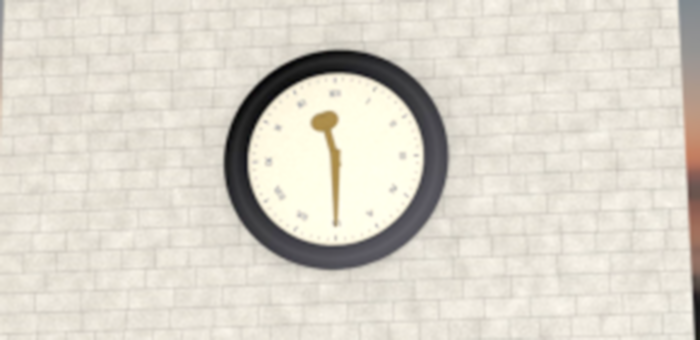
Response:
11.30
